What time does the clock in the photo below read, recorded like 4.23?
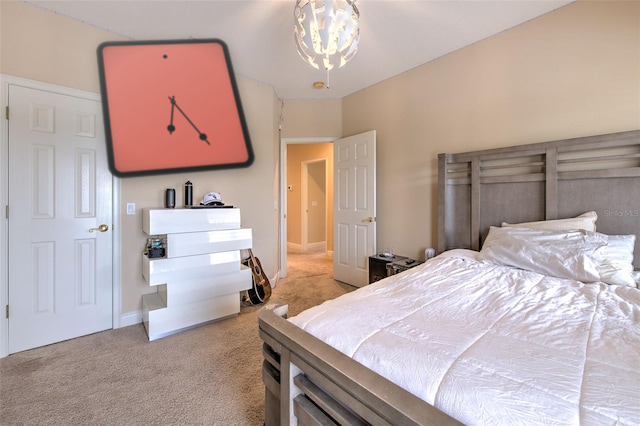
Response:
6.25
